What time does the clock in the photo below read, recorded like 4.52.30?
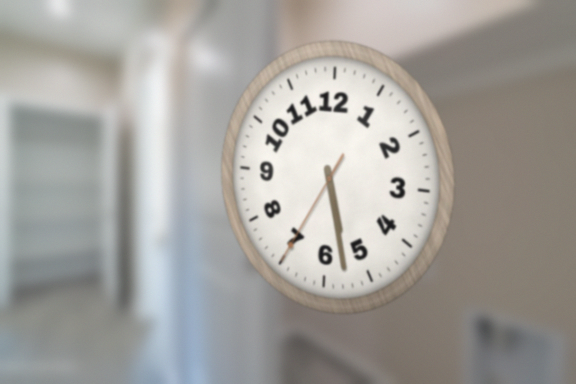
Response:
5.27.35
